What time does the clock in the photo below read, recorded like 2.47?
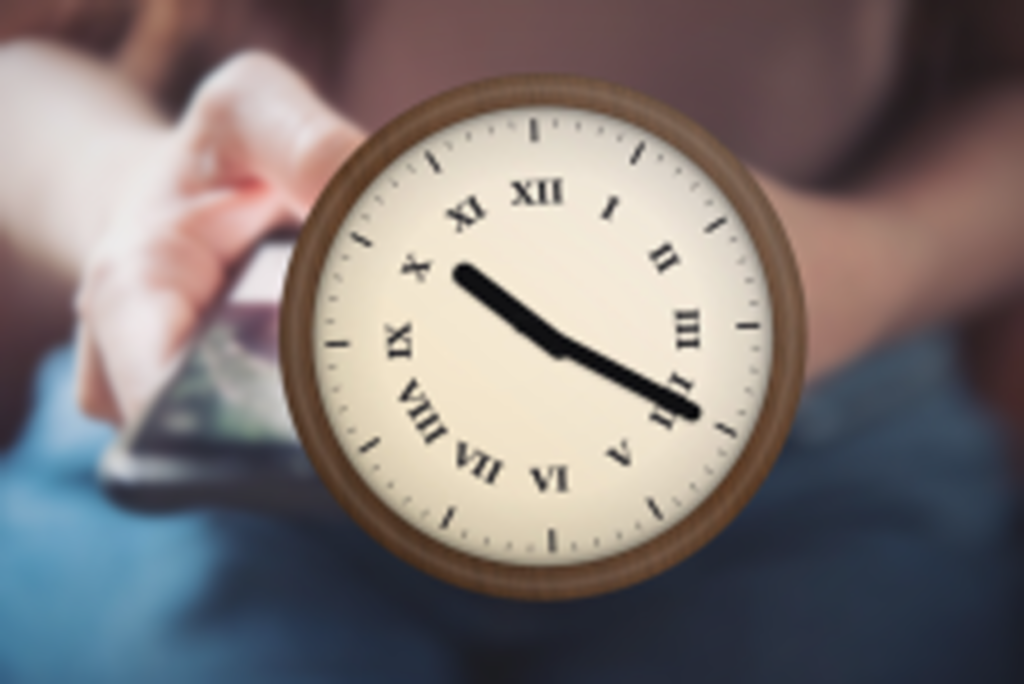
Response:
10.20
